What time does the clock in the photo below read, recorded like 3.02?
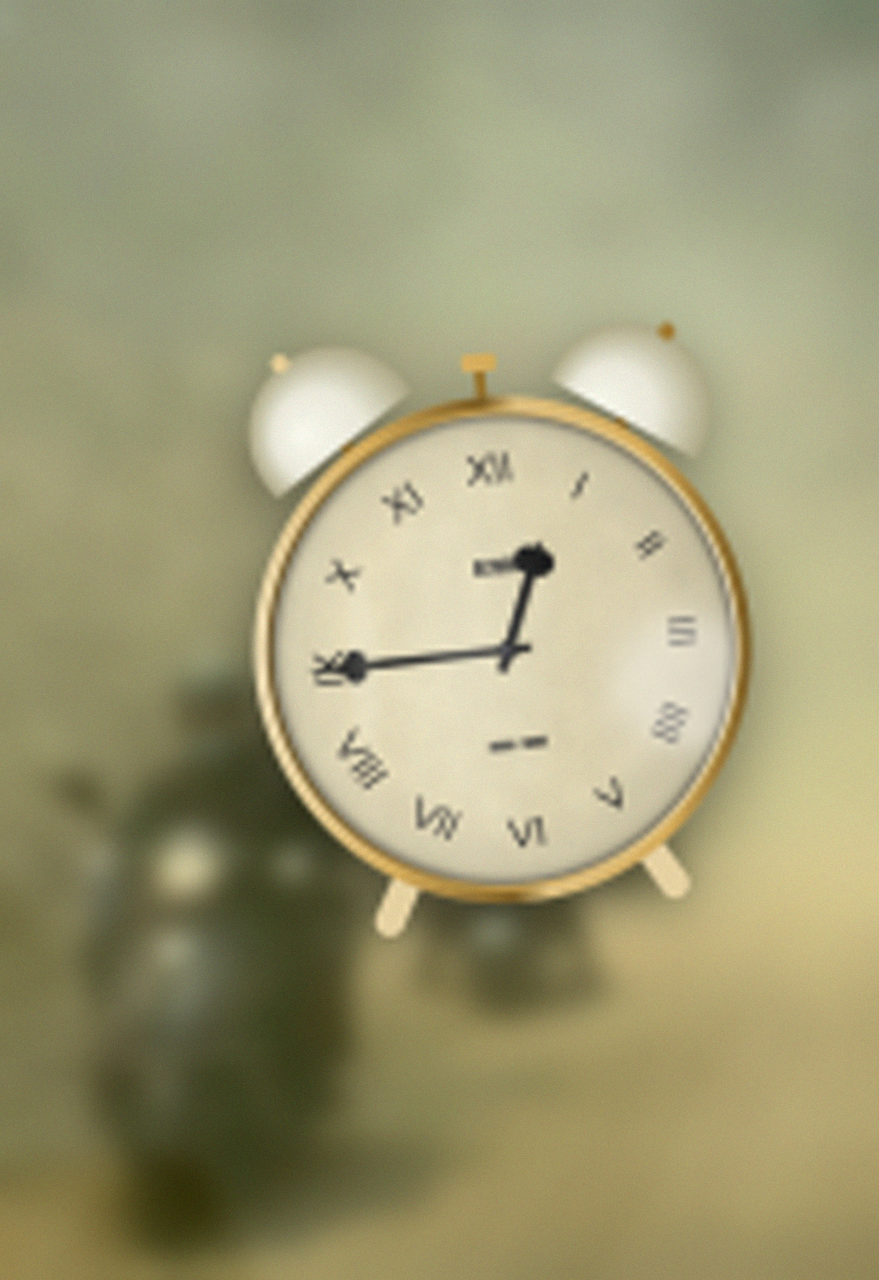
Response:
12.45
